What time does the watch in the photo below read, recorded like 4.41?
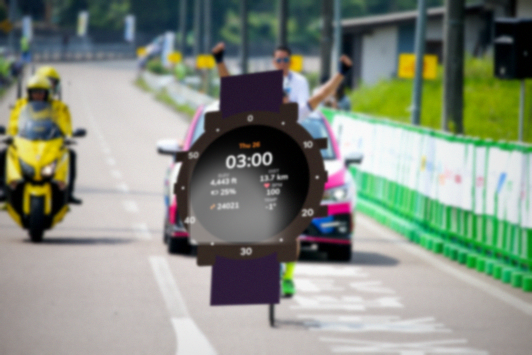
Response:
3.00
